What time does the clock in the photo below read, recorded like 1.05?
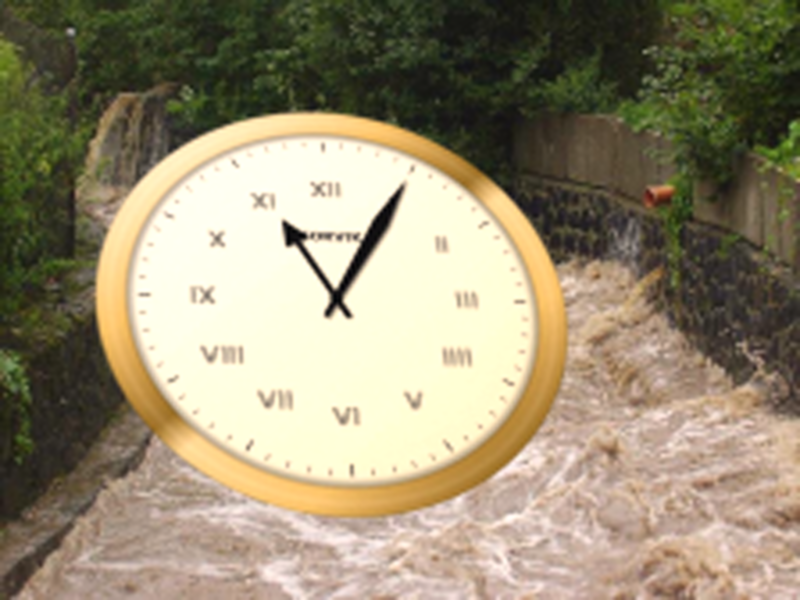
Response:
11.05
